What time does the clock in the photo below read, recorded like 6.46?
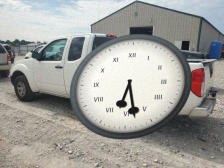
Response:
6.28
